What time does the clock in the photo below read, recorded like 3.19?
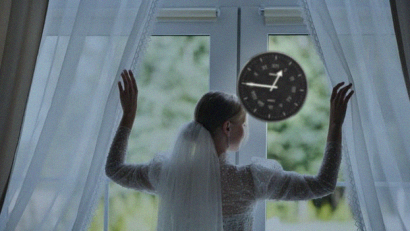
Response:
12.45
